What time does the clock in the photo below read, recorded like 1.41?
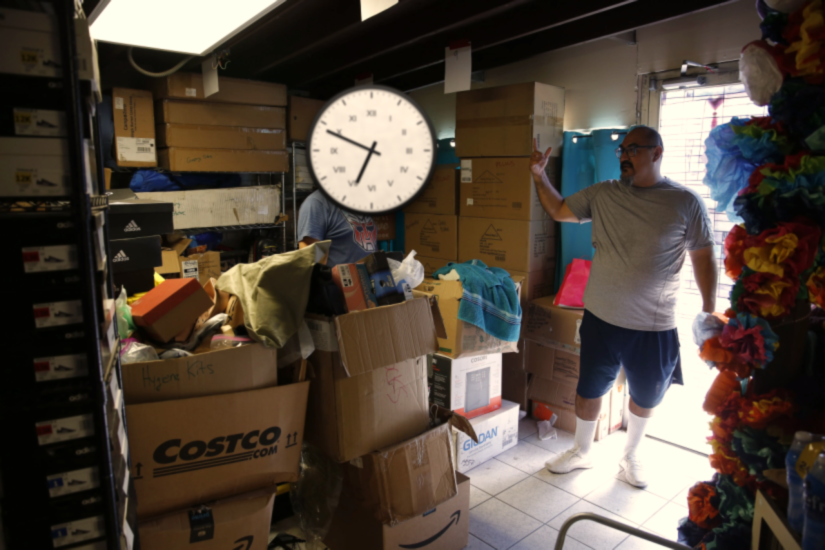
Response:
6.49
